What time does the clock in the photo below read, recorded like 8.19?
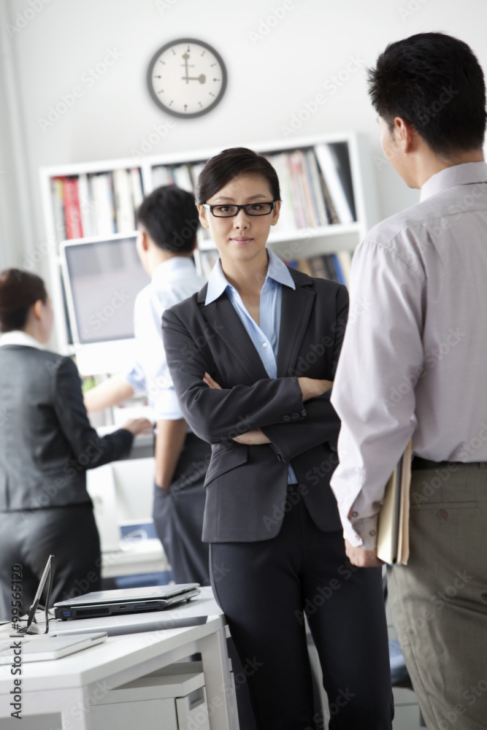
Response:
2.59
